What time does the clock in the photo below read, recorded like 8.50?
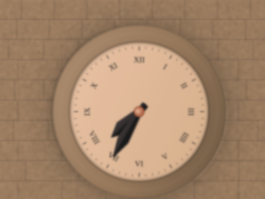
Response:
7.35
